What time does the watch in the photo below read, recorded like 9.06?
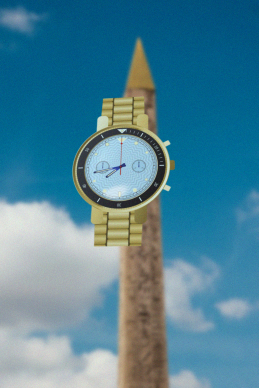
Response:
7.43
